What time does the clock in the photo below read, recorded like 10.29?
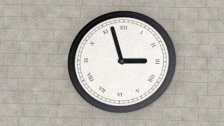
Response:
2.57
